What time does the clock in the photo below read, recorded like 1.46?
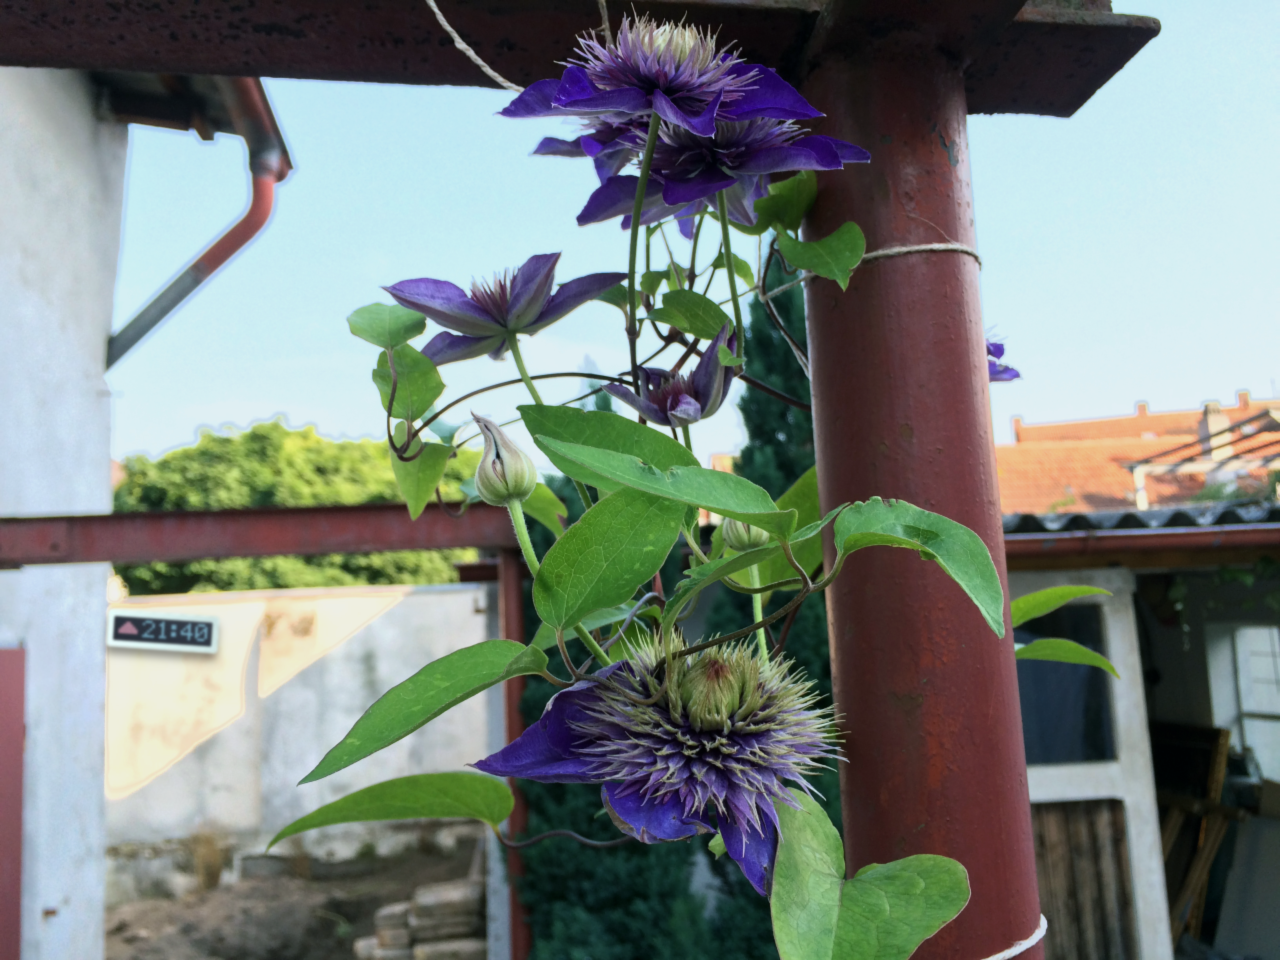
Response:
21.40
